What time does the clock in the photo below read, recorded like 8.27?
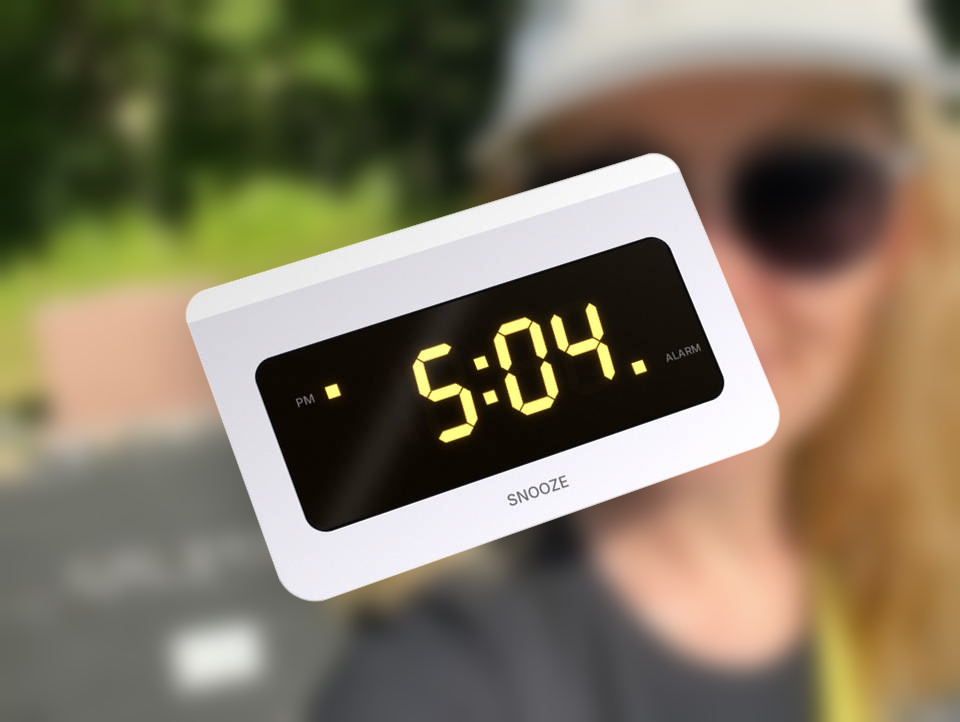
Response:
5.04
